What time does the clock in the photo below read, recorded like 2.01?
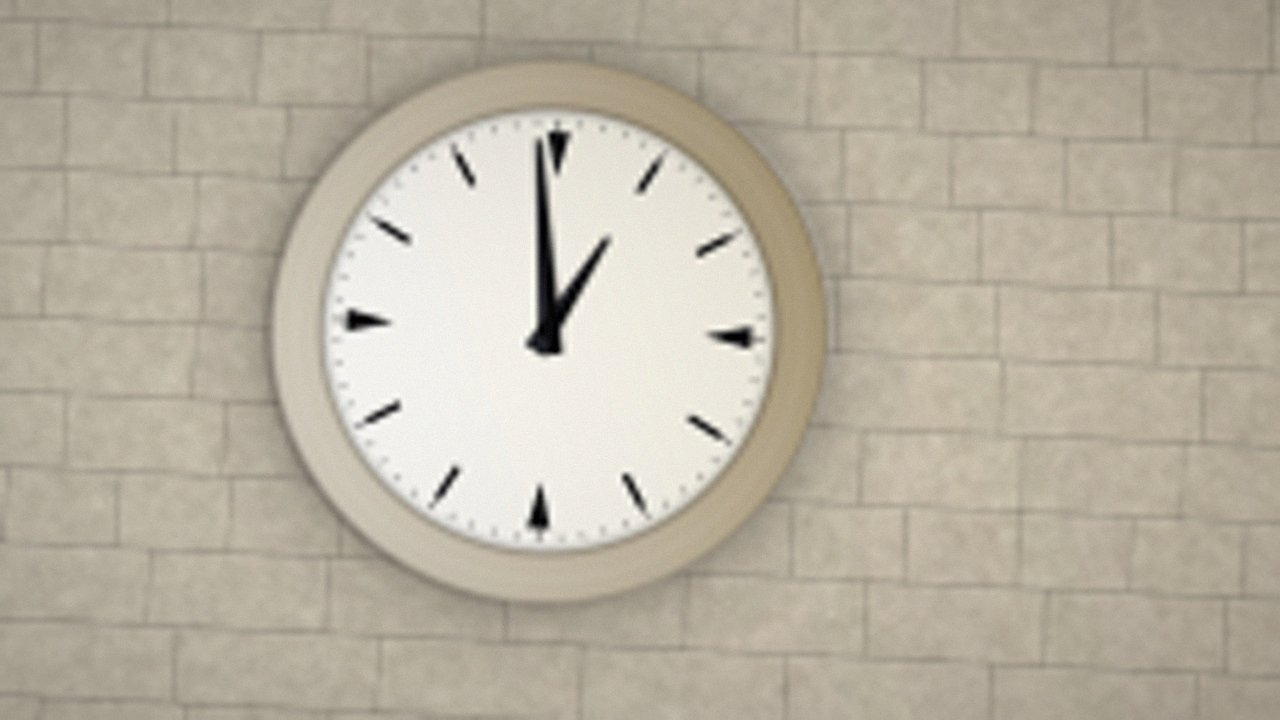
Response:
12.59
